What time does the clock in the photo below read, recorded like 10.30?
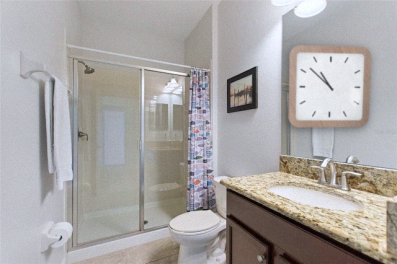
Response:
10.52
